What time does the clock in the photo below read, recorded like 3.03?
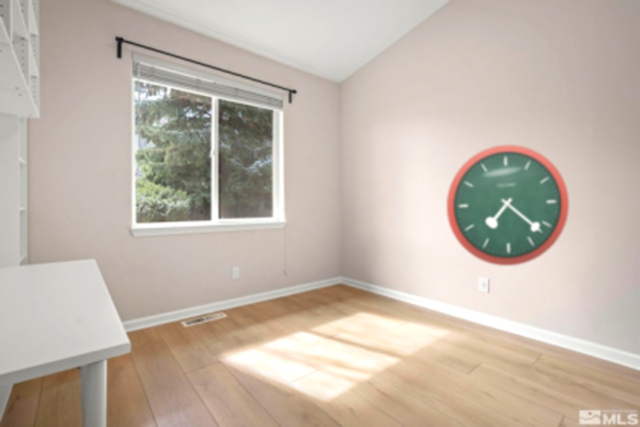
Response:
7.22
